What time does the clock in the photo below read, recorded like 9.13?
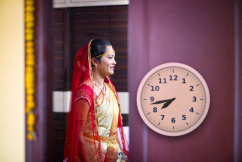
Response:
7.43
